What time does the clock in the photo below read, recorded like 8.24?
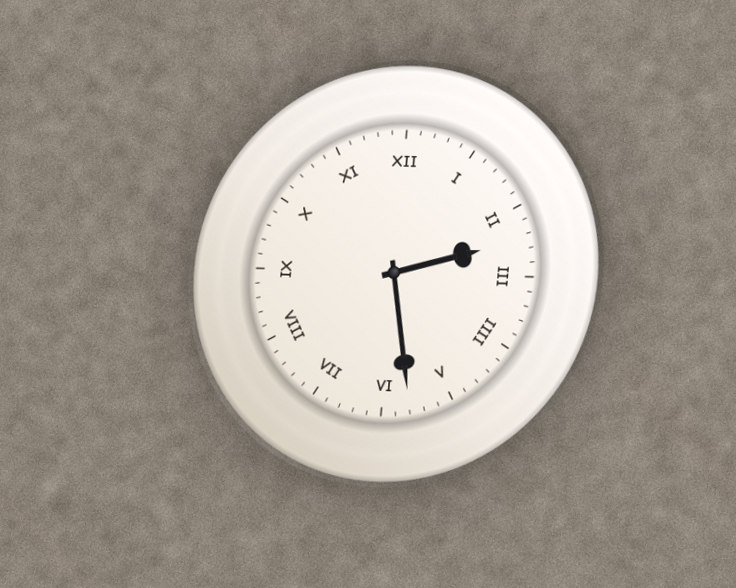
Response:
2.28
